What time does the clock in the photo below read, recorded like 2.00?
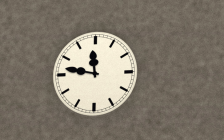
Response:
11.47
